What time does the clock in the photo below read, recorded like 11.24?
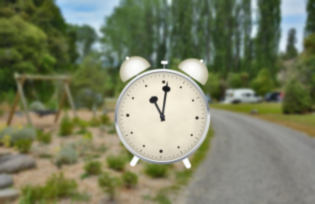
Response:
11.01
